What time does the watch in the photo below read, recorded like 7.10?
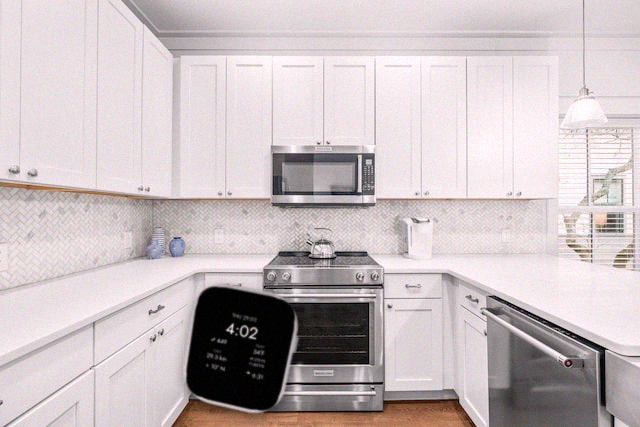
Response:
4.02
